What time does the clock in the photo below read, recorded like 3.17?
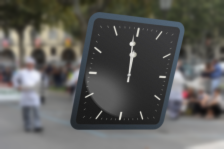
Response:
11.59
